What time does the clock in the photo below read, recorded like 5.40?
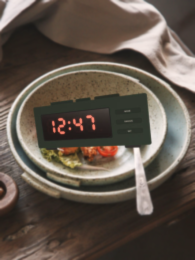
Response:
12.47
